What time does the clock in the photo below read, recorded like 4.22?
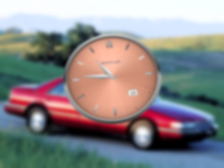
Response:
10.46
